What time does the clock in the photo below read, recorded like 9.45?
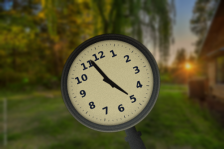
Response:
4.57
